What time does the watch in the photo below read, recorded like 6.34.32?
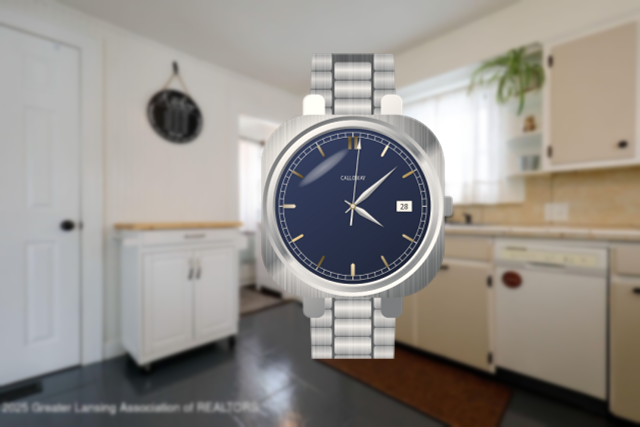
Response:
4.08.01
